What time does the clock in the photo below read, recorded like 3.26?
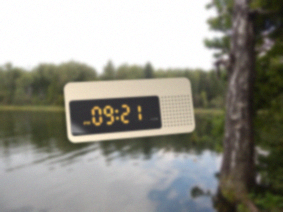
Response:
9.21
